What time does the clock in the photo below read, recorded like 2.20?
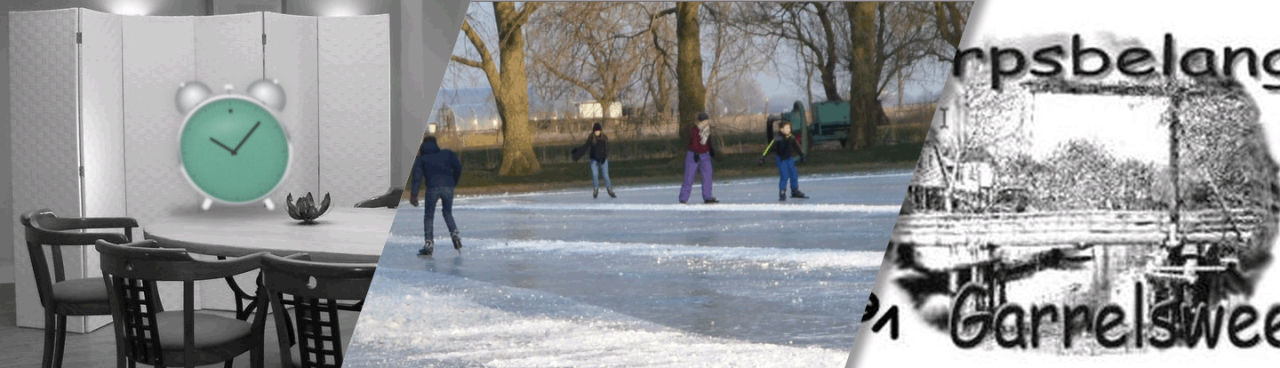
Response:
10.07
